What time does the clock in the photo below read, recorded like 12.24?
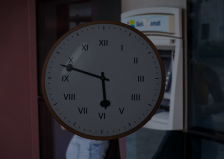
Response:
5.48
